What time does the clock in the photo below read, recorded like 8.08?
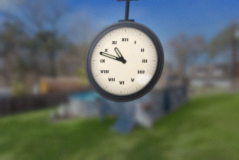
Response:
10.48
